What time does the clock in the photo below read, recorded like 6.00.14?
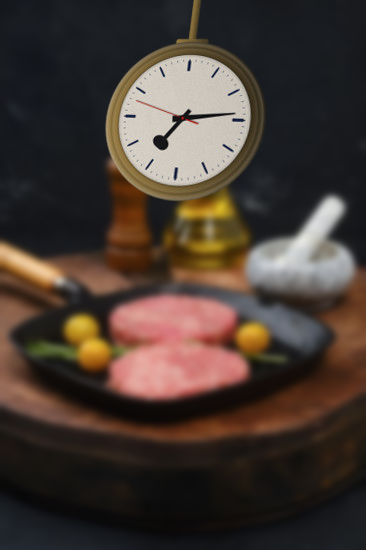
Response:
7.13.48
